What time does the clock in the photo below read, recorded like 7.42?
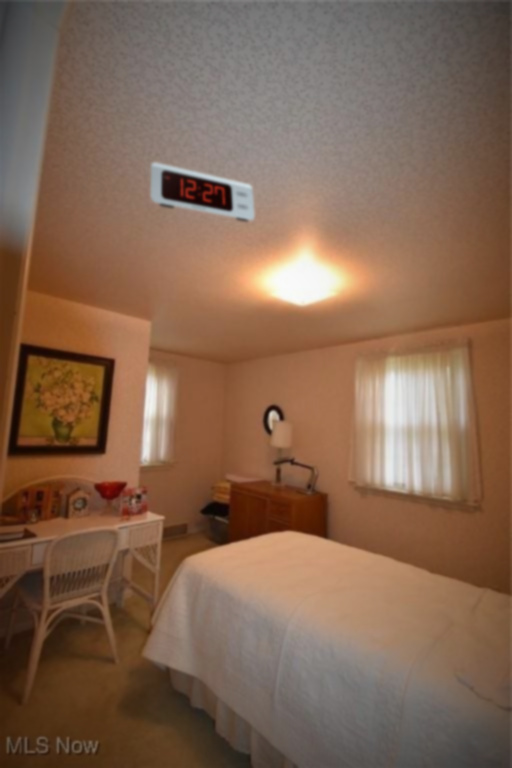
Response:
12.27
